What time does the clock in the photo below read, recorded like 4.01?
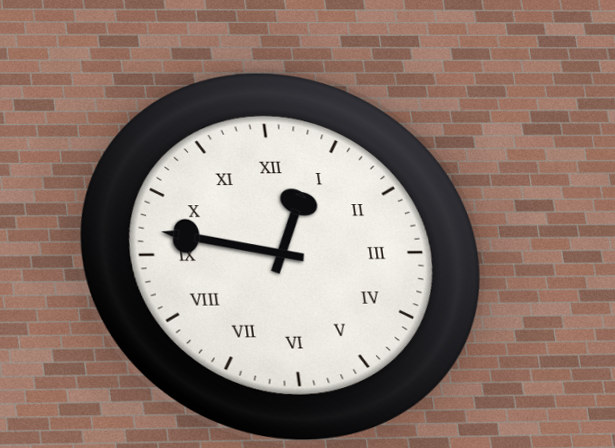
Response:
12.47
